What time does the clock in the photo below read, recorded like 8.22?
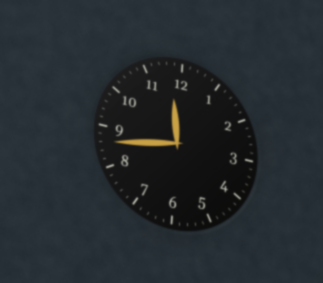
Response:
11.43
